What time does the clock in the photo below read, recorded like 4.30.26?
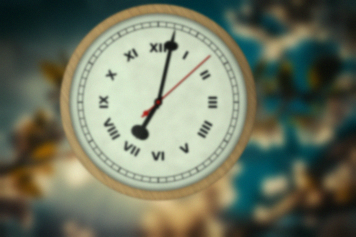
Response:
7.02.08
